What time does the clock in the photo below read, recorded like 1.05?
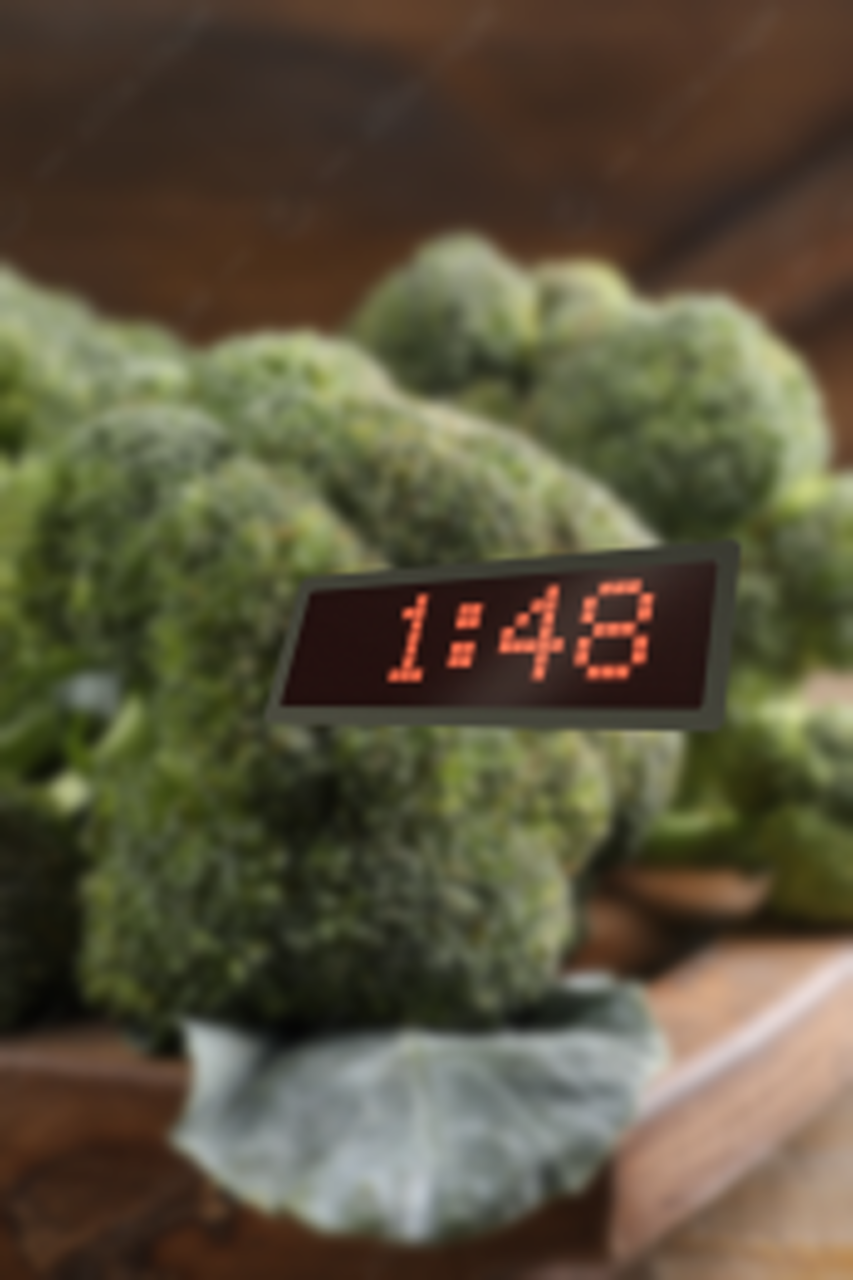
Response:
1.48
